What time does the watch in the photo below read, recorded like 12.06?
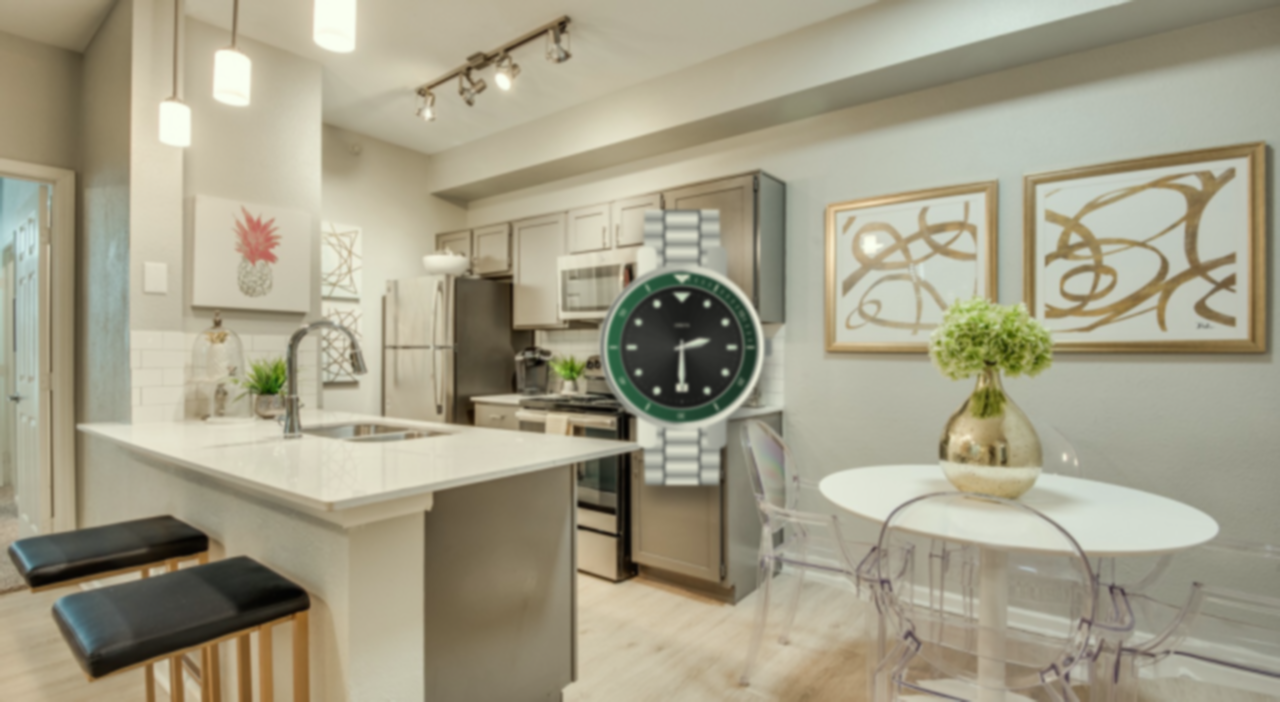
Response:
2.30
